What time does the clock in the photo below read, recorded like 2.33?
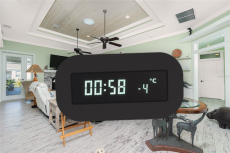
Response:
0.58
